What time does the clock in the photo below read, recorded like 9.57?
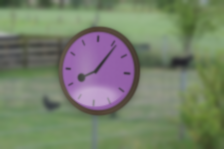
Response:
8.06
